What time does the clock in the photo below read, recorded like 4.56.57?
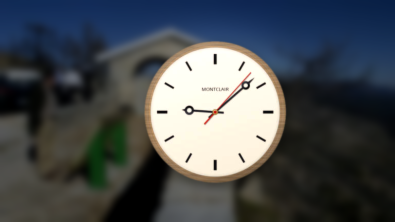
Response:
9.08.07
